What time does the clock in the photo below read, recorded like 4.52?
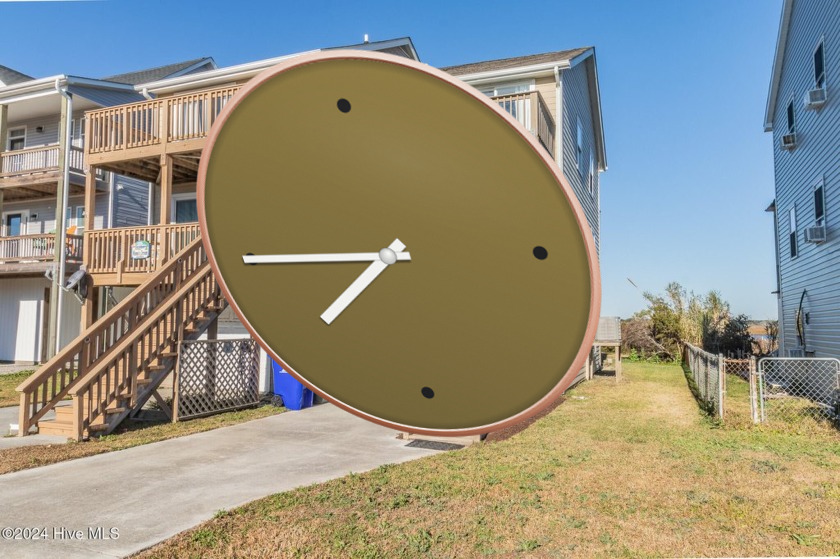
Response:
7.45
